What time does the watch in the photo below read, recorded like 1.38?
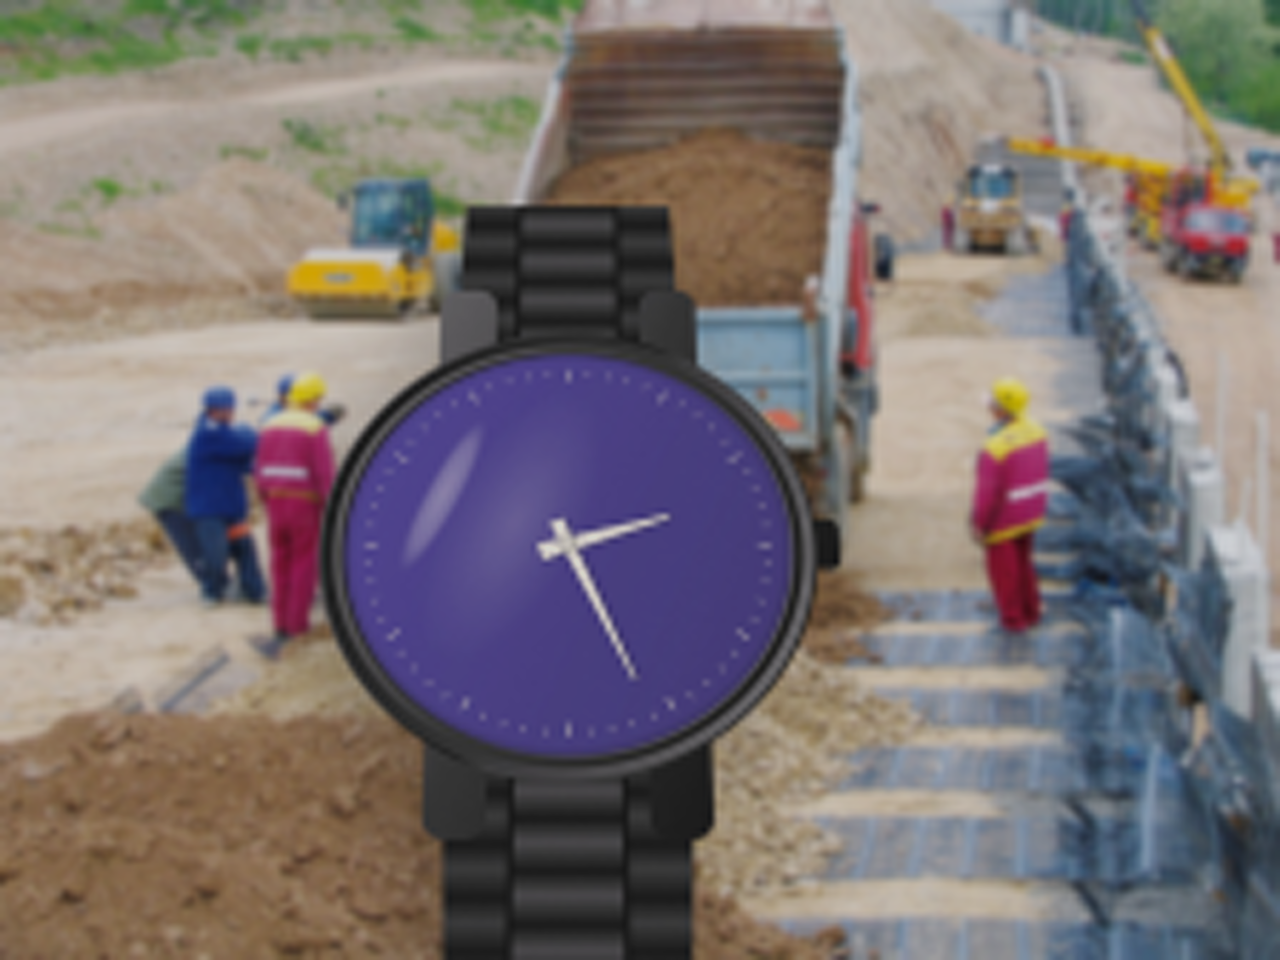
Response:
2.26
